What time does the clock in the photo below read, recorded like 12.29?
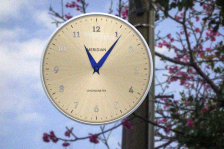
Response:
11.06
